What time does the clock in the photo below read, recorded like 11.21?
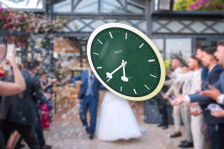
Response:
6.41
